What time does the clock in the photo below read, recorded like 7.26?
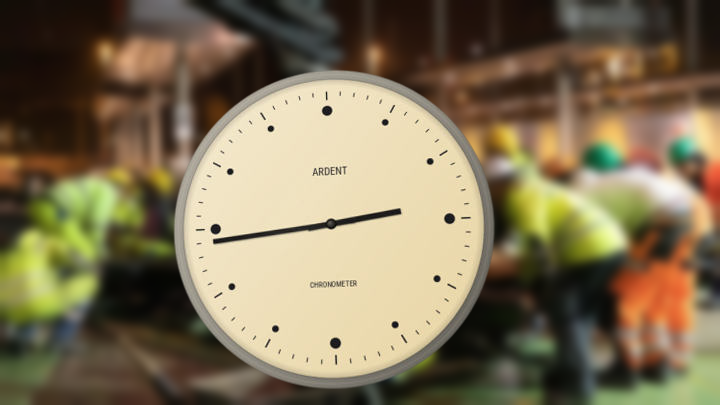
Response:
2.44
